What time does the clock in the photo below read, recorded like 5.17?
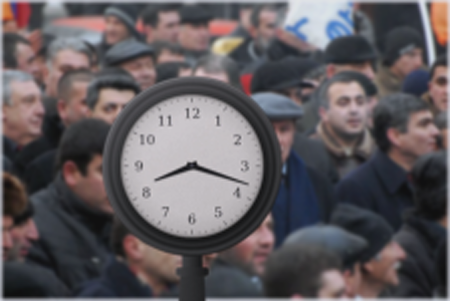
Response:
8.18
